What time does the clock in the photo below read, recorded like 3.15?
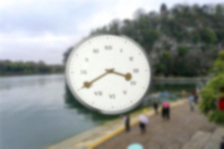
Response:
3.40
